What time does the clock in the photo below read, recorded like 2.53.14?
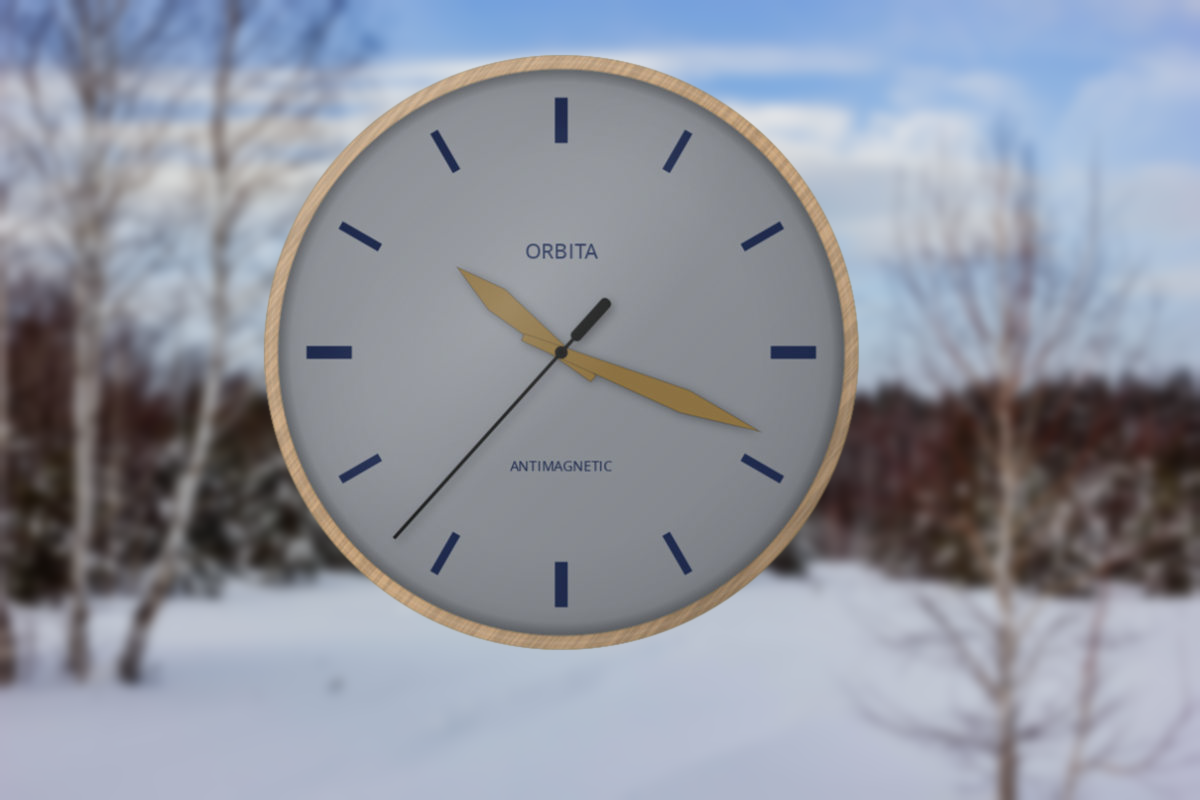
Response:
10.18.37
